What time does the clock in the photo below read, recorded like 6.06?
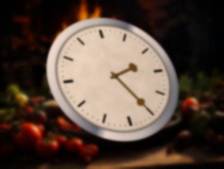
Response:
2.25
